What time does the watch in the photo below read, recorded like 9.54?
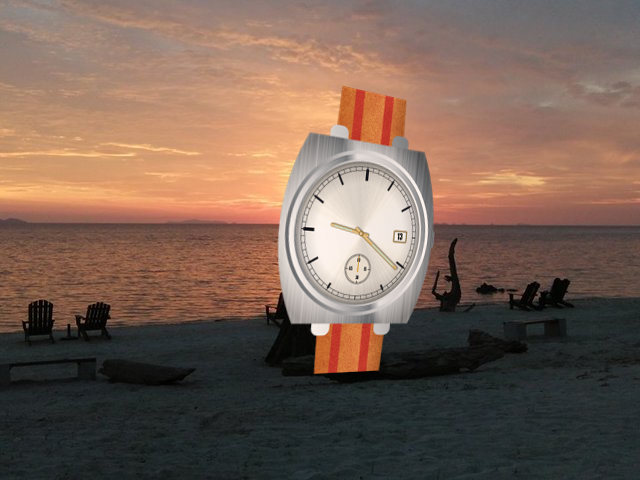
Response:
9.21
